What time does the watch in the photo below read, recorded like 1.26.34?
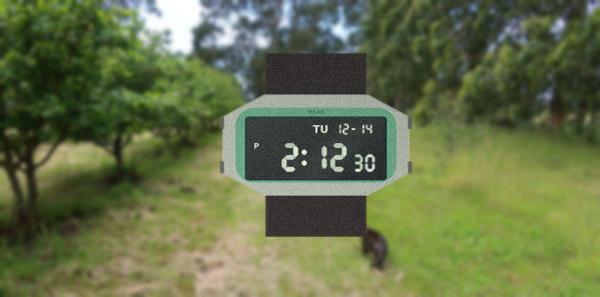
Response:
2.12.30
